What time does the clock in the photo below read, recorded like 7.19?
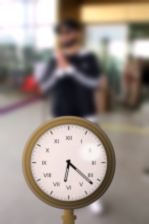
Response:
6.22
